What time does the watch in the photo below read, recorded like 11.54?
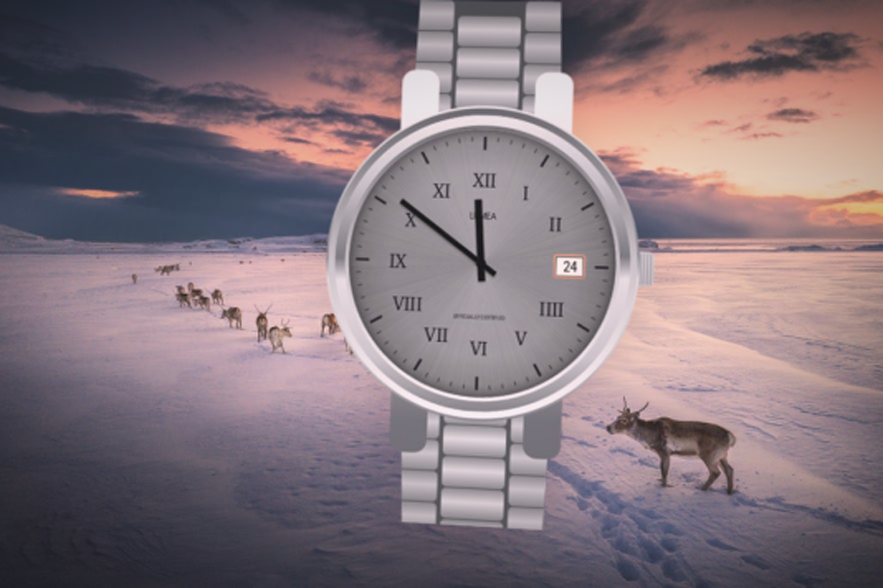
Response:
11.51
